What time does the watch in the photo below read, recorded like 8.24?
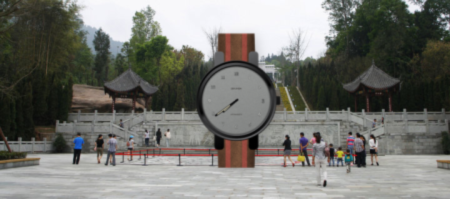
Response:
7.39
